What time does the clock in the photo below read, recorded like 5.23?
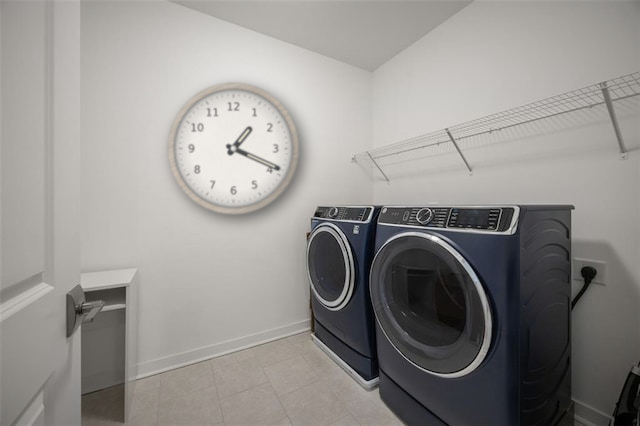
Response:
1.19
